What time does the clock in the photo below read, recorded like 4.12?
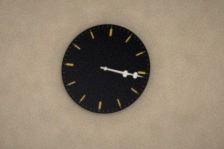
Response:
3.16
